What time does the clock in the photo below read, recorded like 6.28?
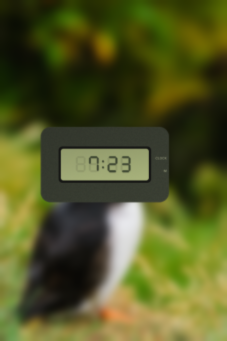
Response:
7.23
